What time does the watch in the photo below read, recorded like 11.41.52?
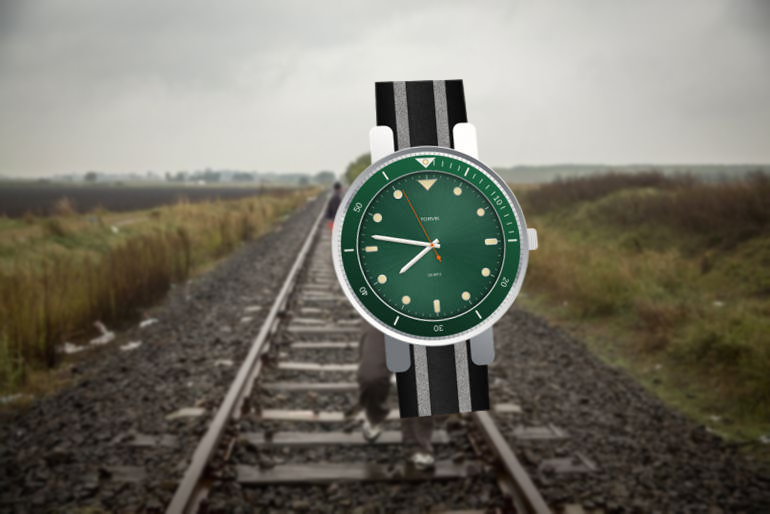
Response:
7.46.56
